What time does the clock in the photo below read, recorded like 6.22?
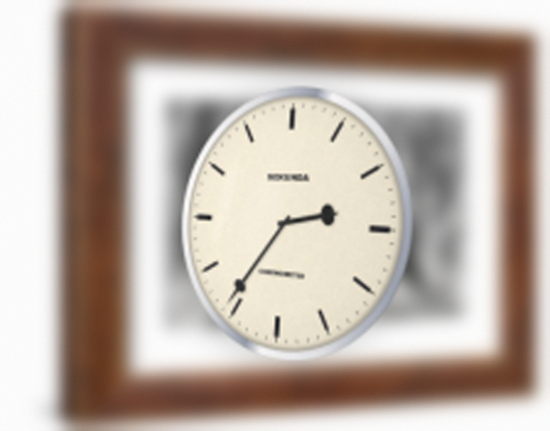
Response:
2.36
